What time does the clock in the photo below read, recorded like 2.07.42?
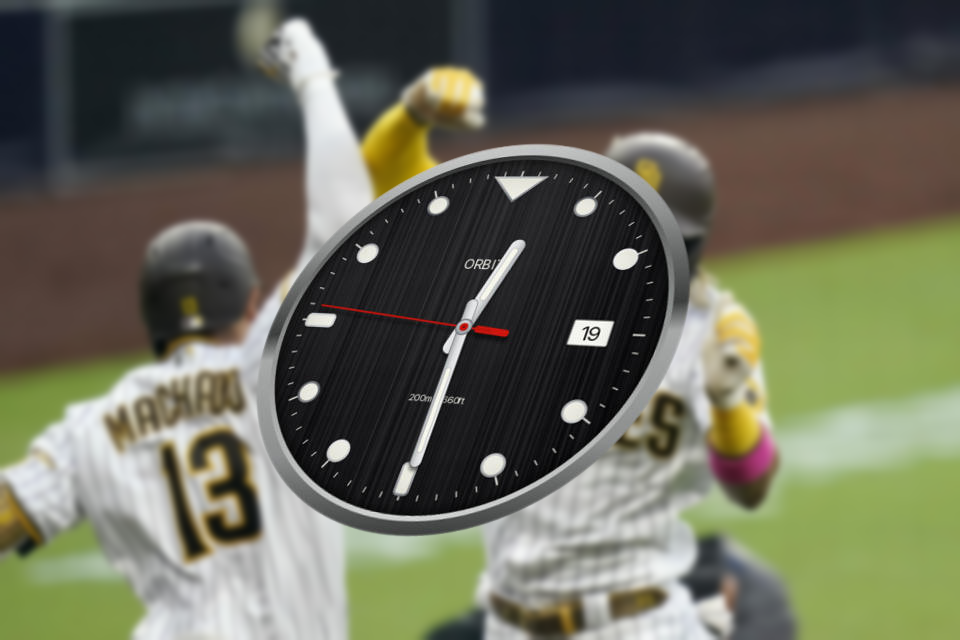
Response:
12.29.46
